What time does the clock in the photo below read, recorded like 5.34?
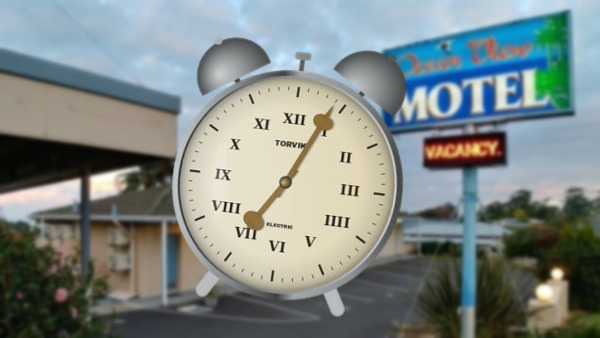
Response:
7.04
